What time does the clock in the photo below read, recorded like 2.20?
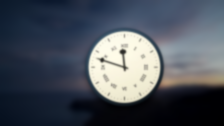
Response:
11.48
